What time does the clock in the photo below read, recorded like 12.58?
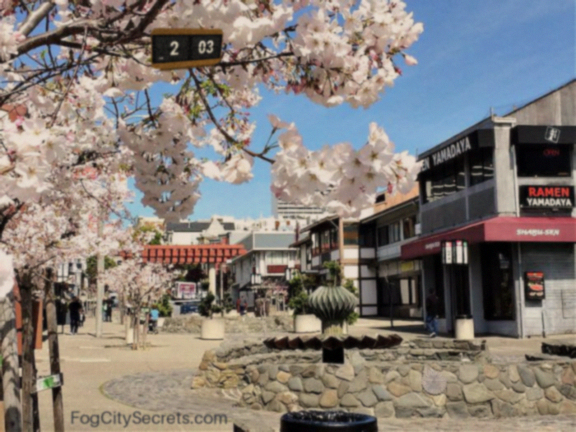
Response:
2.03
